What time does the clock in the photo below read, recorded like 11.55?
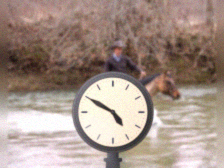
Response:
4.50
